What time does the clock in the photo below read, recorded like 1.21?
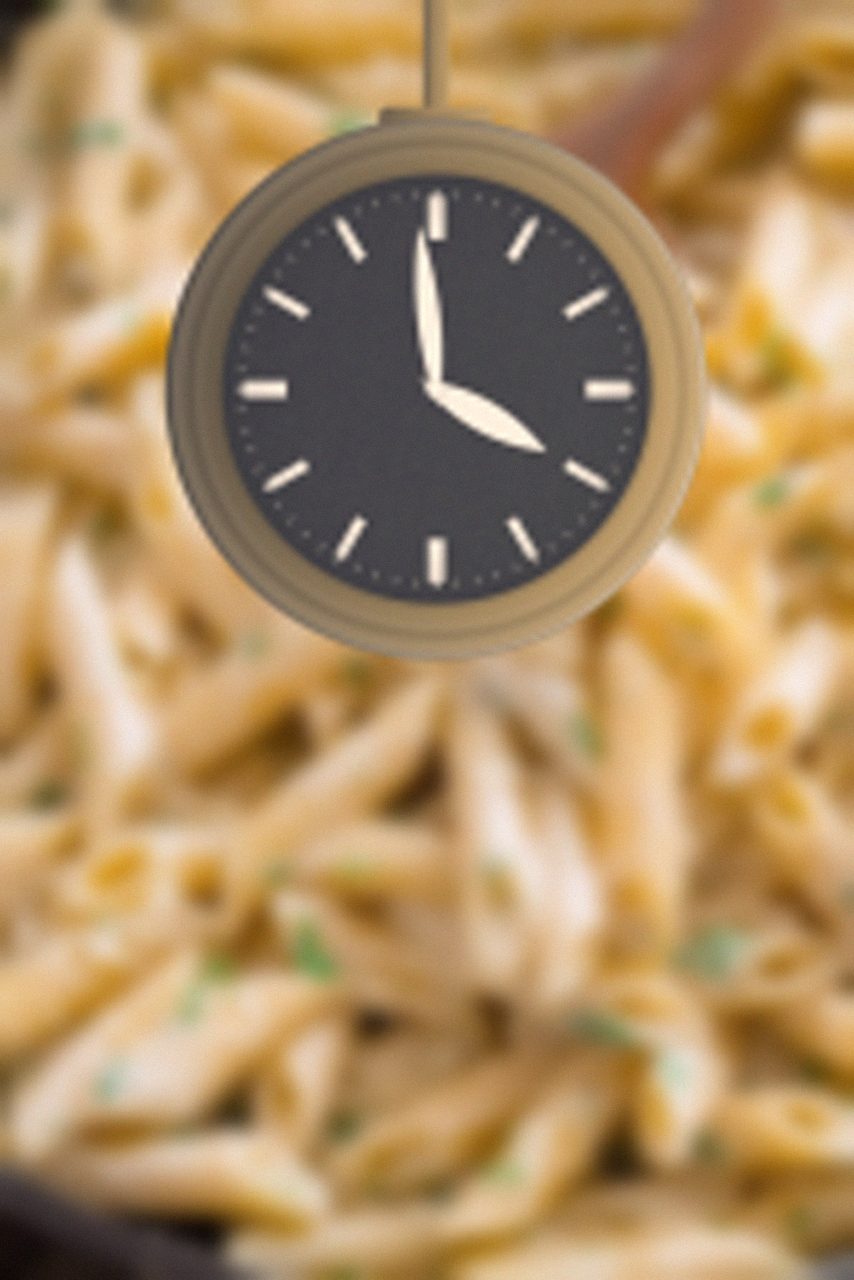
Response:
3.59
